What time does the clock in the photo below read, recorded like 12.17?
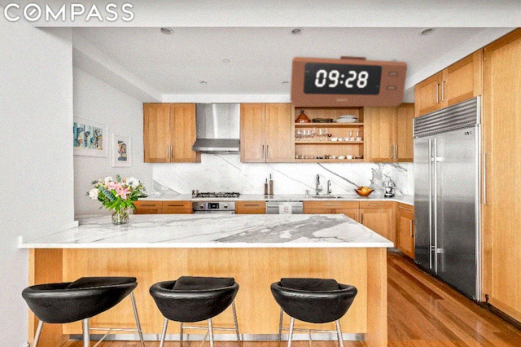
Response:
9.28
